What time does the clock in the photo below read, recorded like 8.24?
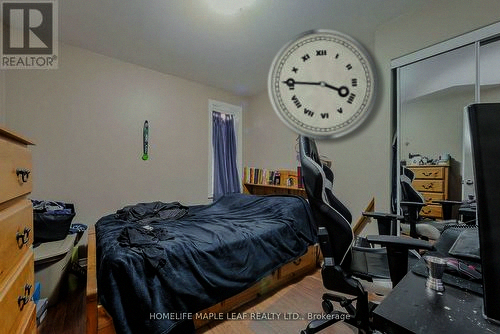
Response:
3.46
